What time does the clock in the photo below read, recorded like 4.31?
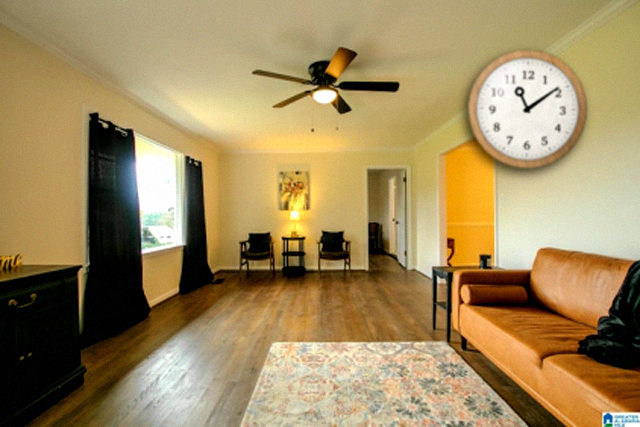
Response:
11.09
